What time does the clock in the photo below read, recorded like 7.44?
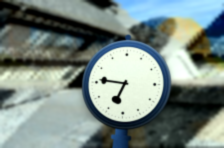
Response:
6.46
